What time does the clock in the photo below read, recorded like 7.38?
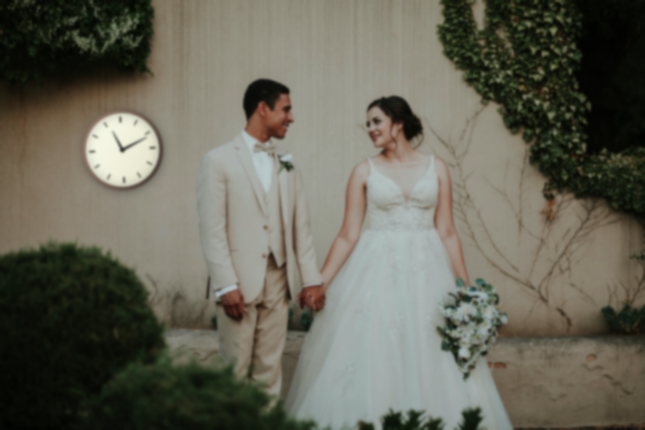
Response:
11.11
